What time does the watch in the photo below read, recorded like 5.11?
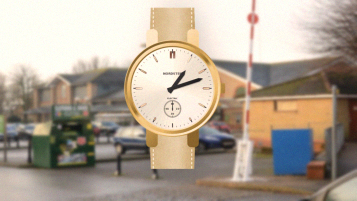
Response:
1.12
